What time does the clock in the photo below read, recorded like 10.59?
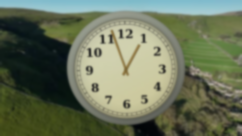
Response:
12.57
